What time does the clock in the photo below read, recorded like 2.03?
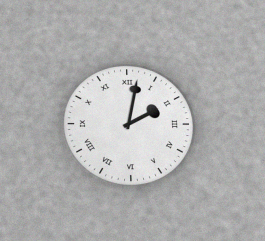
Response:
2.02
